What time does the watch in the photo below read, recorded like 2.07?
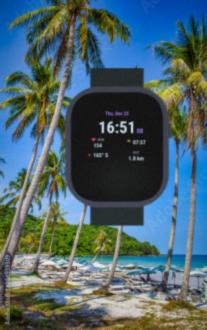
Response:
16.51
